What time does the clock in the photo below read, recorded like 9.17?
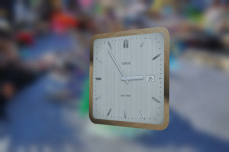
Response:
2.54
